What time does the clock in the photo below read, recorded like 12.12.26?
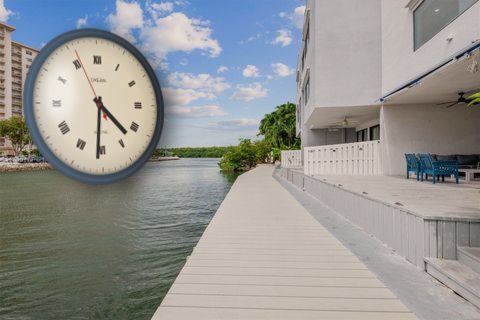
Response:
4.30.56
